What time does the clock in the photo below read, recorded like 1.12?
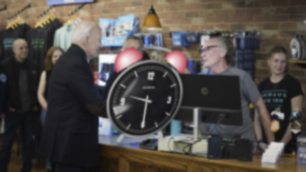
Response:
9.30
